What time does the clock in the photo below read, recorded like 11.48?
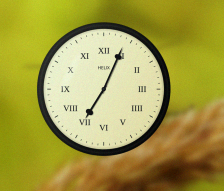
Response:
7.04
